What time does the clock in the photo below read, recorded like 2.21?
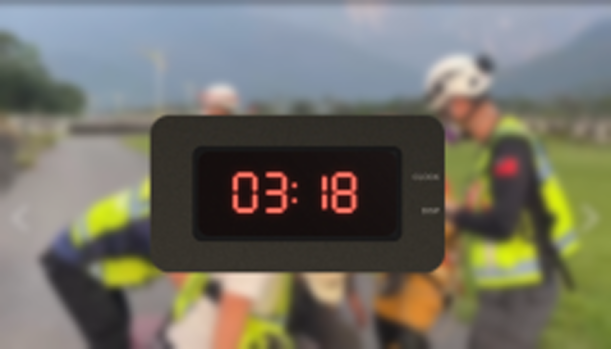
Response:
3.18
